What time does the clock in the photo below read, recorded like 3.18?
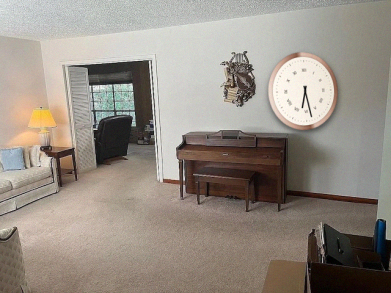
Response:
6.28
